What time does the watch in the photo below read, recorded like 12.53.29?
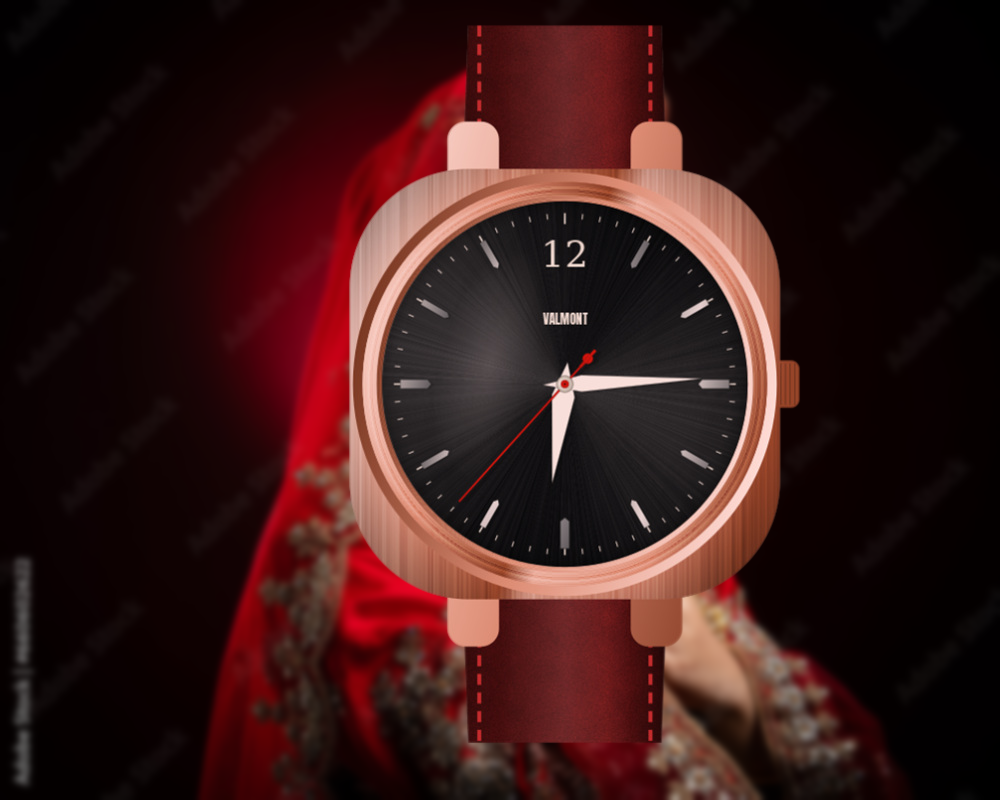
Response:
6.14.37
